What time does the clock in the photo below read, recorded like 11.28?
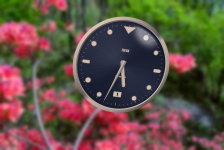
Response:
5.33
